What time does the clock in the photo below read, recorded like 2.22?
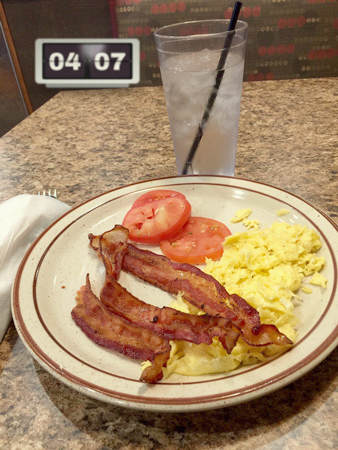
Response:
4.07
